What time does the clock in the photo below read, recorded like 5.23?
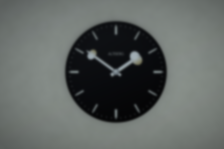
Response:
1.51
